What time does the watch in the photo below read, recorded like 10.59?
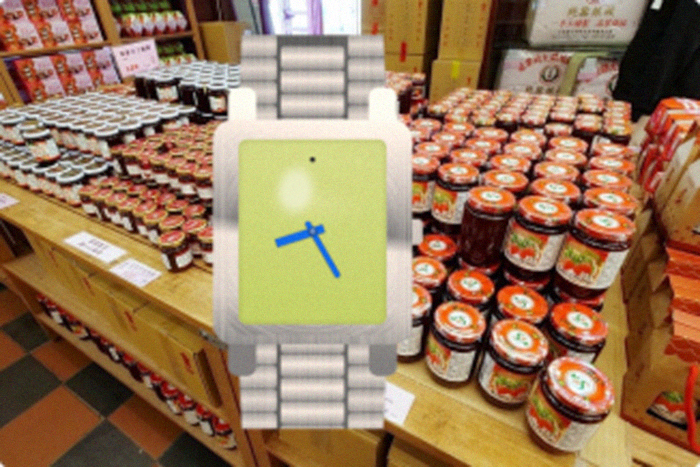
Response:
8.25
